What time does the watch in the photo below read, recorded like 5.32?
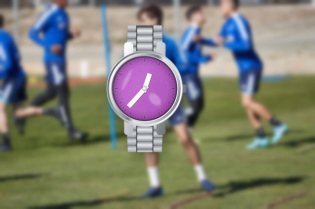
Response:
12.37
